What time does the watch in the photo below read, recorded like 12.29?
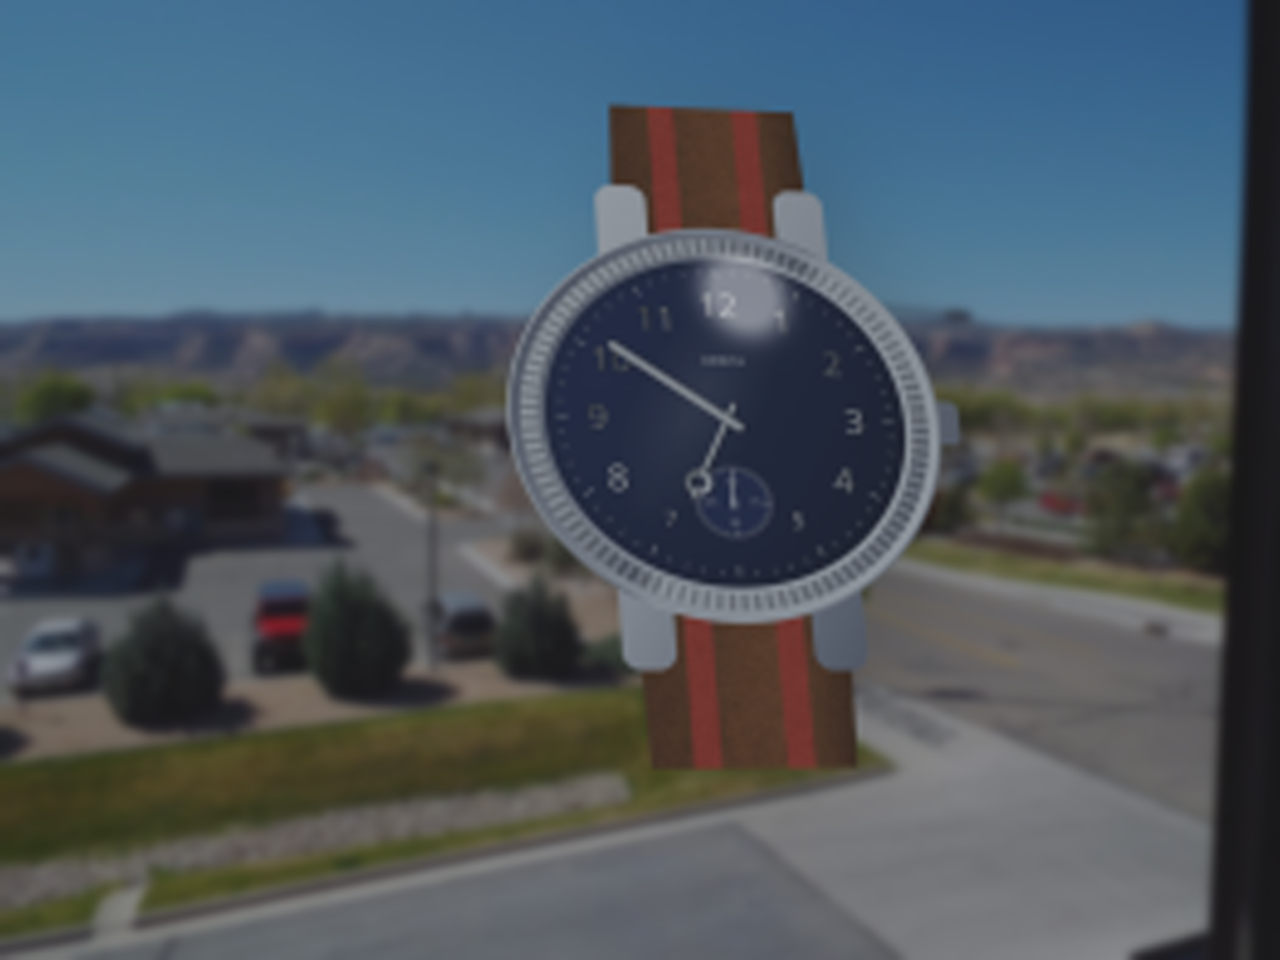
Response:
6.51
